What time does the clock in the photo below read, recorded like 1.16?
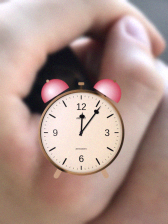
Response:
12.06
